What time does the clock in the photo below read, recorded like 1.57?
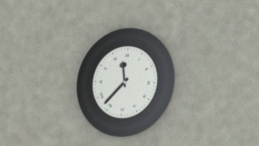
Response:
11.37
